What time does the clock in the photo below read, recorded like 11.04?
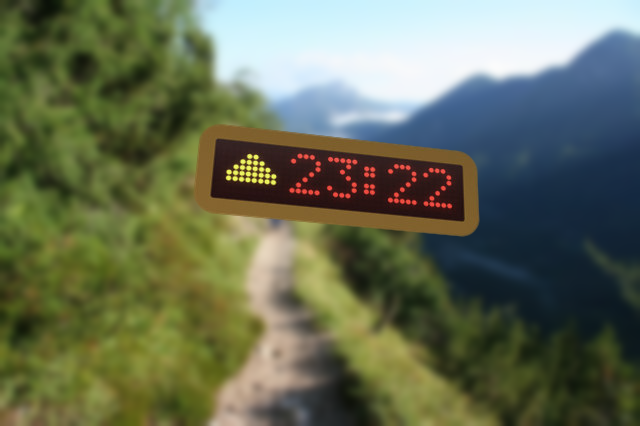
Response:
23.22
